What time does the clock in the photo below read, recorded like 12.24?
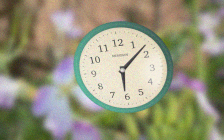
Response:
6.08
